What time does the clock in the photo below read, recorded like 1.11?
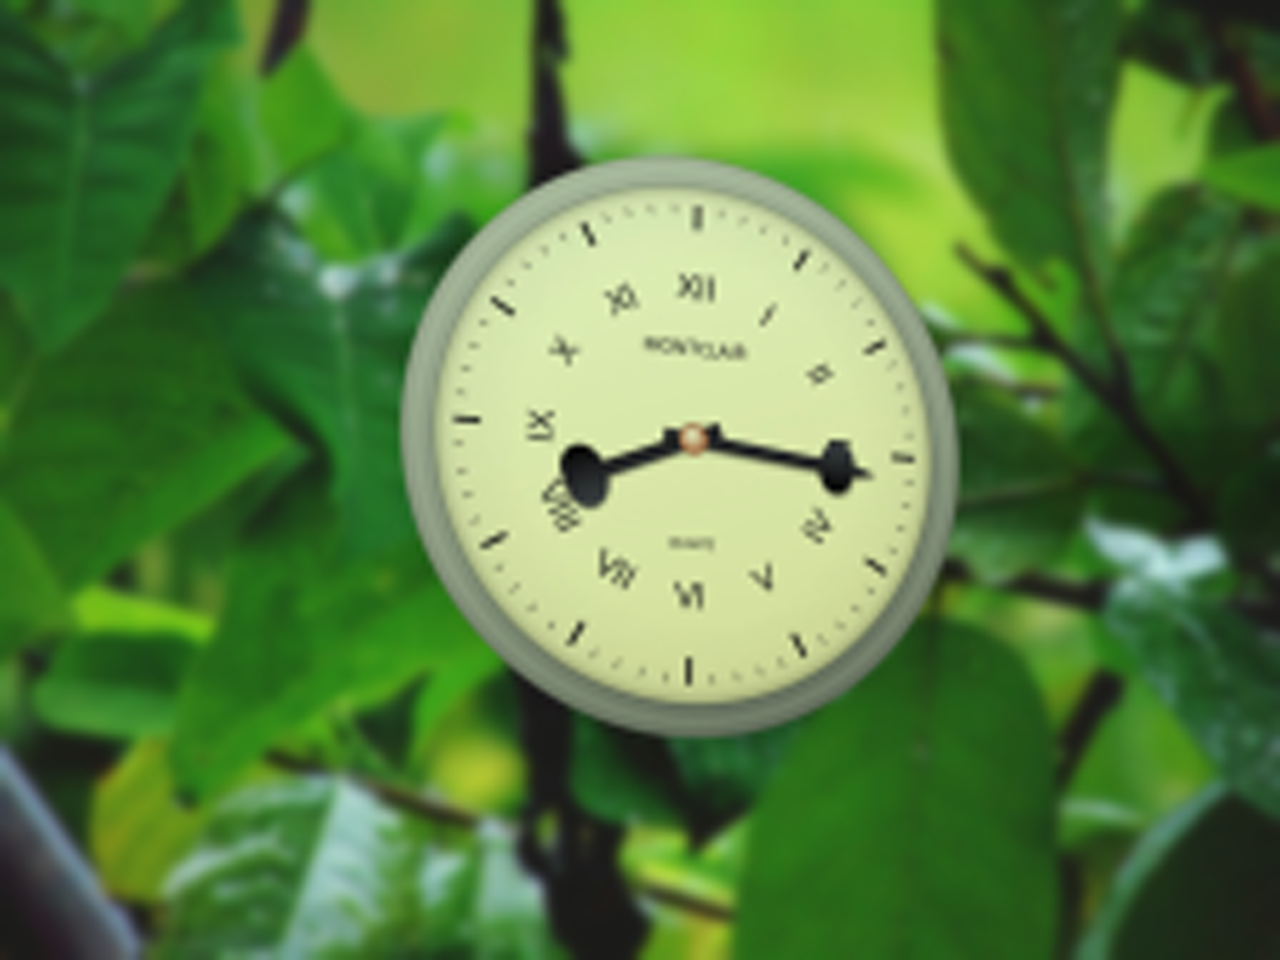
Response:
8.16
